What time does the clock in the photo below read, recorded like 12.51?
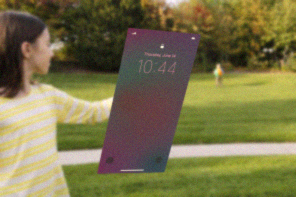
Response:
10.44
